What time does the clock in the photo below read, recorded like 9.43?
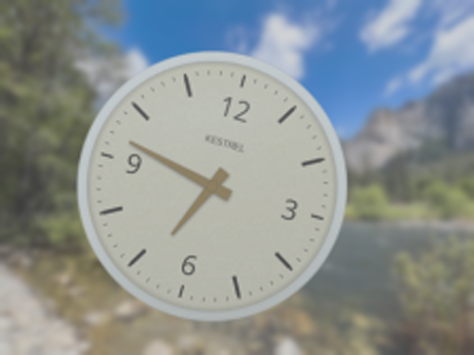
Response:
6.47
